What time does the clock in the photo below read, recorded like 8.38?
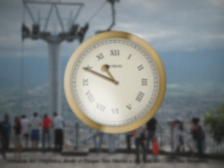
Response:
10.49
